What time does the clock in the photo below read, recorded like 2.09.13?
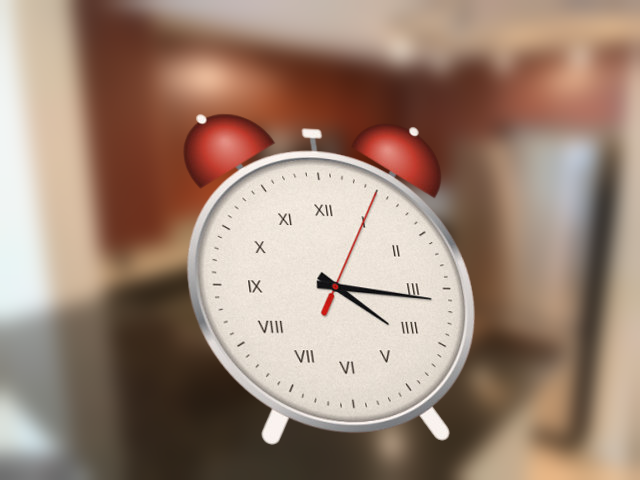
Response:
4.16.05
